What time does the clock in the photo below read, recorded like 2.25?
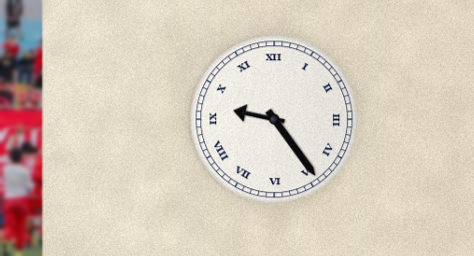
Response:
9.24
